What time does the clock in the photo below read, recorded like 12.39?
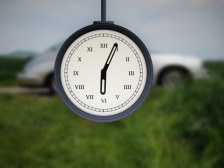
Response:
6.04
